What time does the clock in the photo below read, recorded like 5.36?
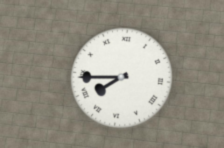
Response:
7.44
